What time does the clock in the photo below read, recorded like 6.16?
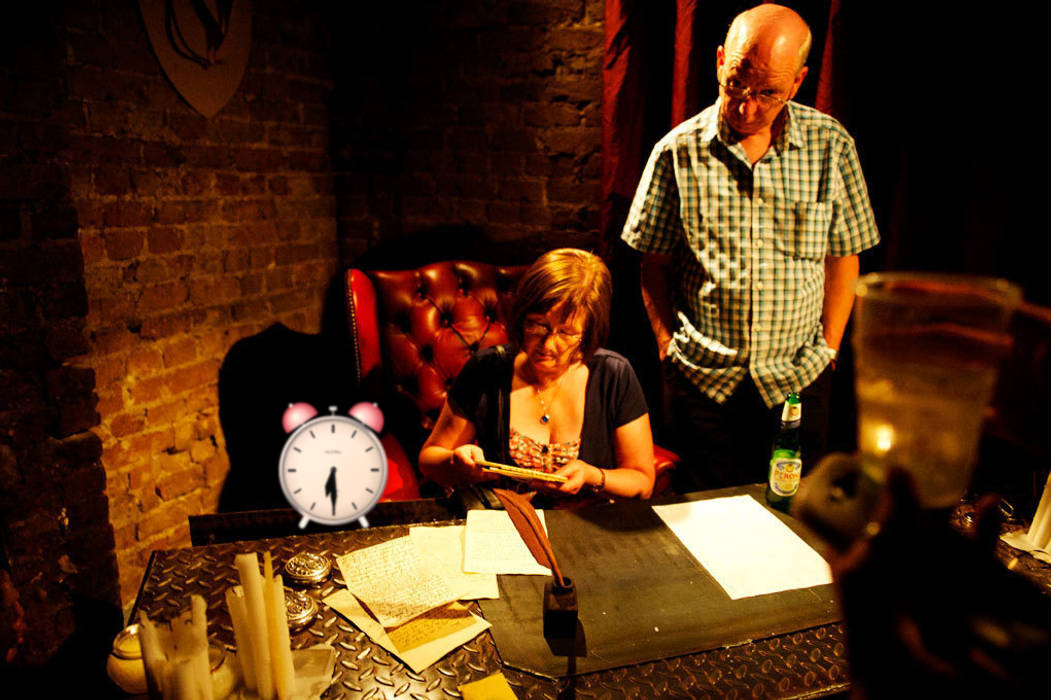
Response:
6.30
